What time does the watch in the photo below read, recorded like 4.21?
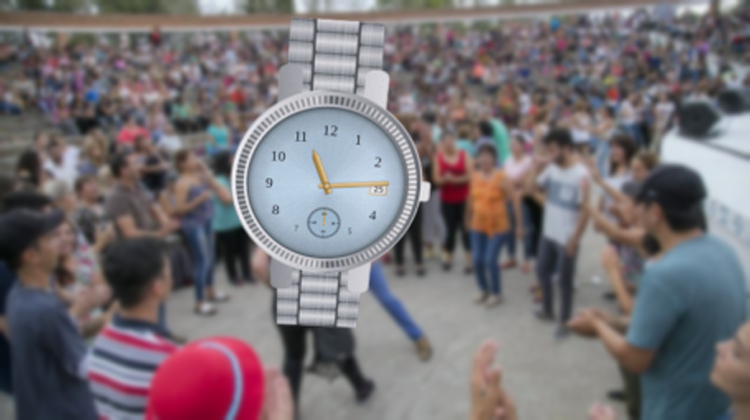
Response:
11.14
